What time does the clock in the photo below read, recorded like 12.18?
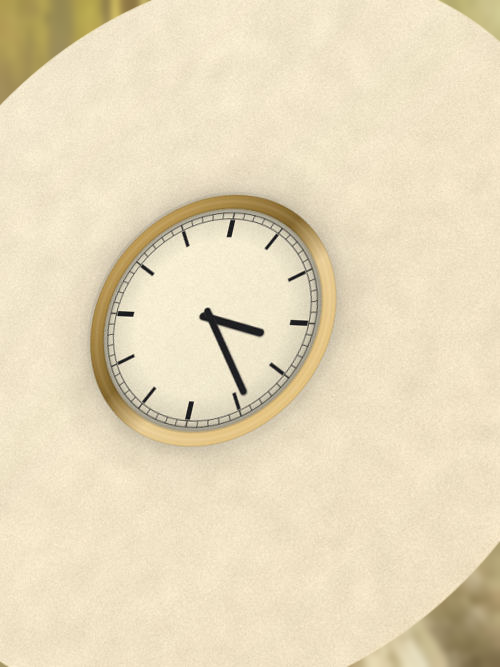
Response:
3.24
